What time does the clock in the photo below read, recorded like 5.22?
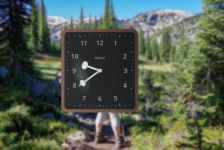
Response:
9.39
